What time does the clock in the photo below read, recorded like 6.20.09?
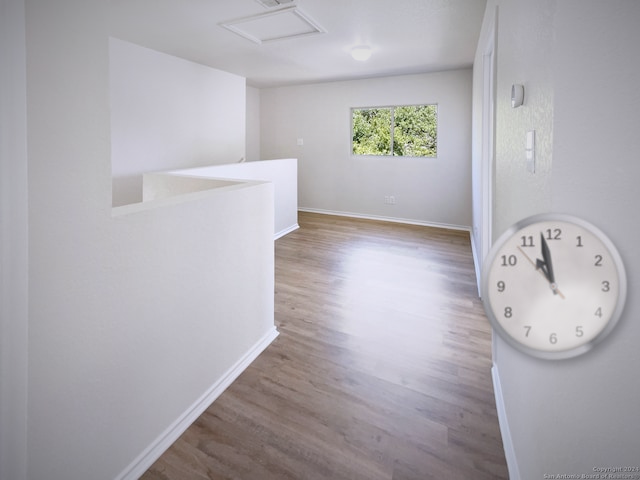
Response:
10.57.53
